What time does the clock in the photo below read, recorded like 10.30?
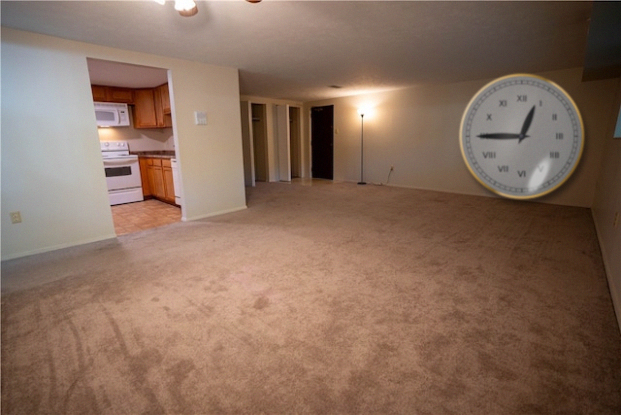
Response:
12.45
